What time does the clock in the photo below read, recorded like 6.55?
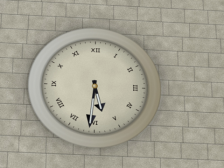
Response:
5.31
